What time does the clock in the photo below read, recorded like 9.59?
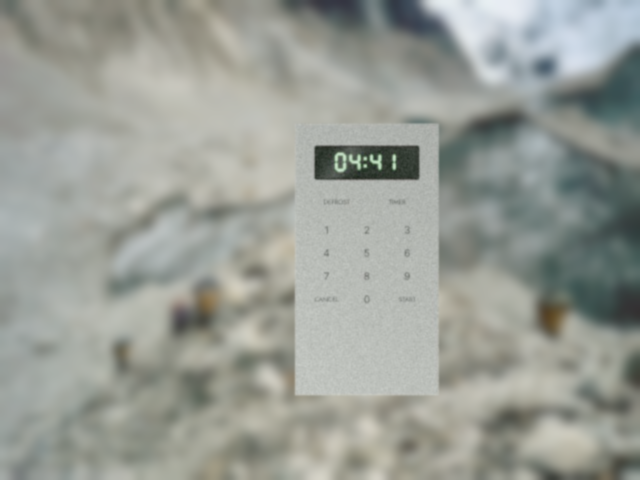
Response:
4.41
